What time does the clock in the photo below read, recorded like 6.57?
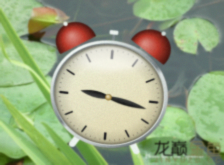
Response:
9.17
